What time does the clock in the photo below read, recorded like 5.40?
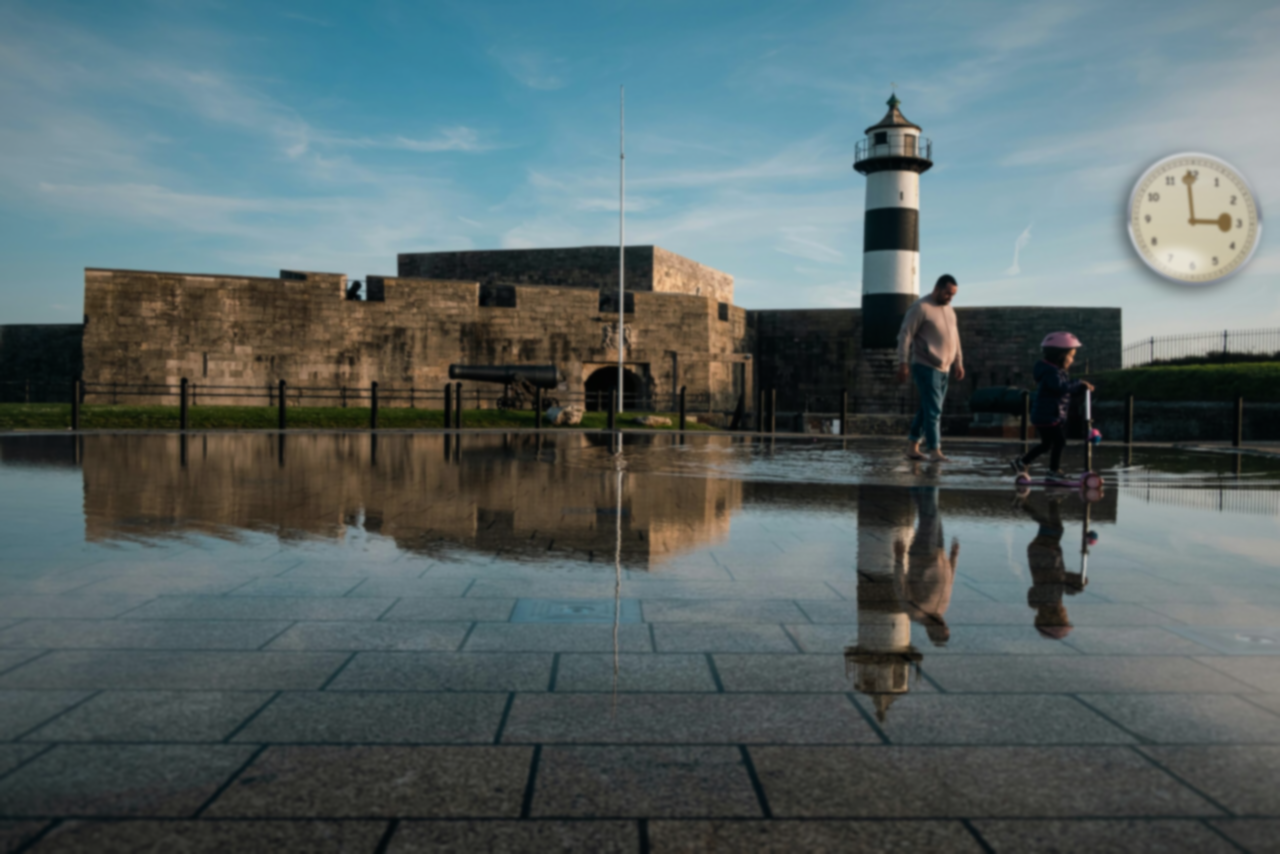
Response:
2.59
